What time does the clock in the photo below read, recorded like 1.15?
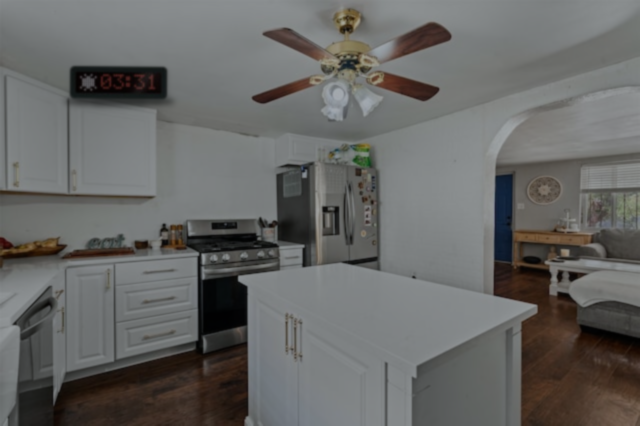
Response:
3.31
